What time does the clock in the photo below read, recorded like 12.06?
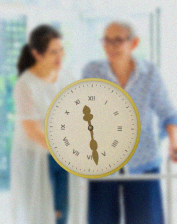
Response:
11.28
